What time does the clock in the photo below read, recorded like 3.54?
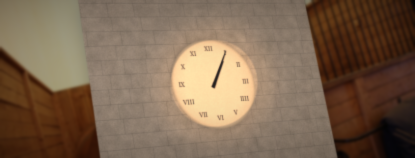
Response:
1.05
